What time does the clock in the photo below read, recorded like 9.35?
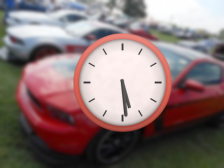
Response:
5.29
